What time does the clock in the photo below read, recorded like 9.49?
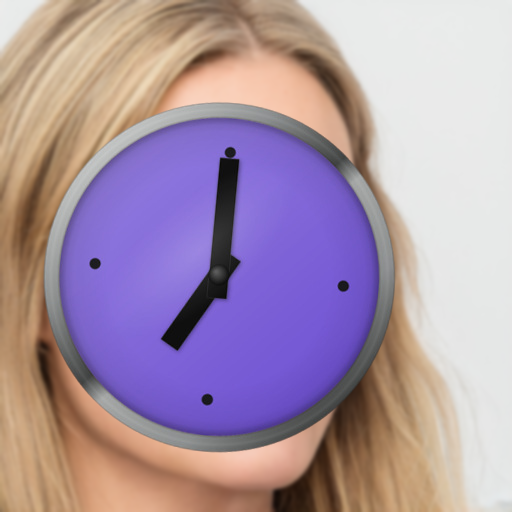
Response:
7.00
